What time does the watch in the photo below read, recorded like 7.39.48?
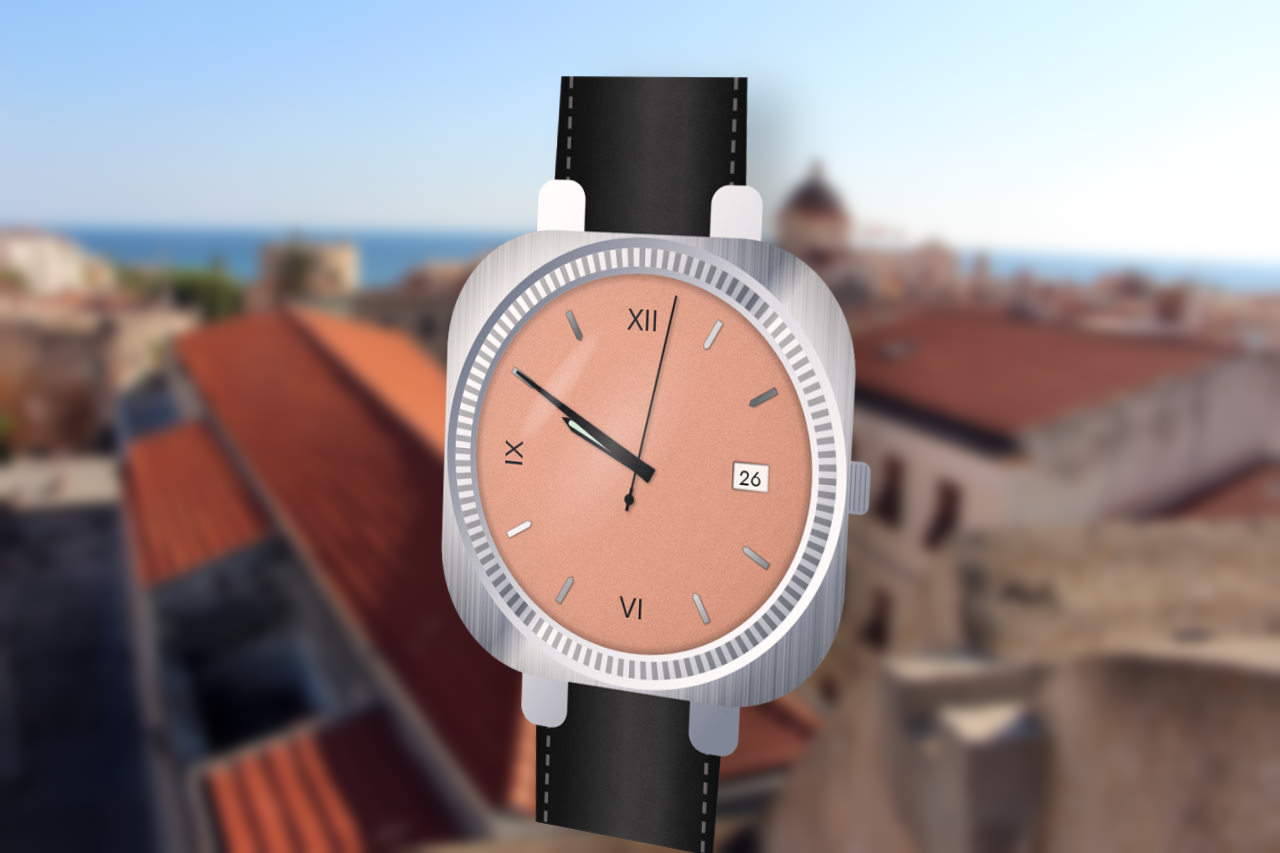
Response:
9.50.02
